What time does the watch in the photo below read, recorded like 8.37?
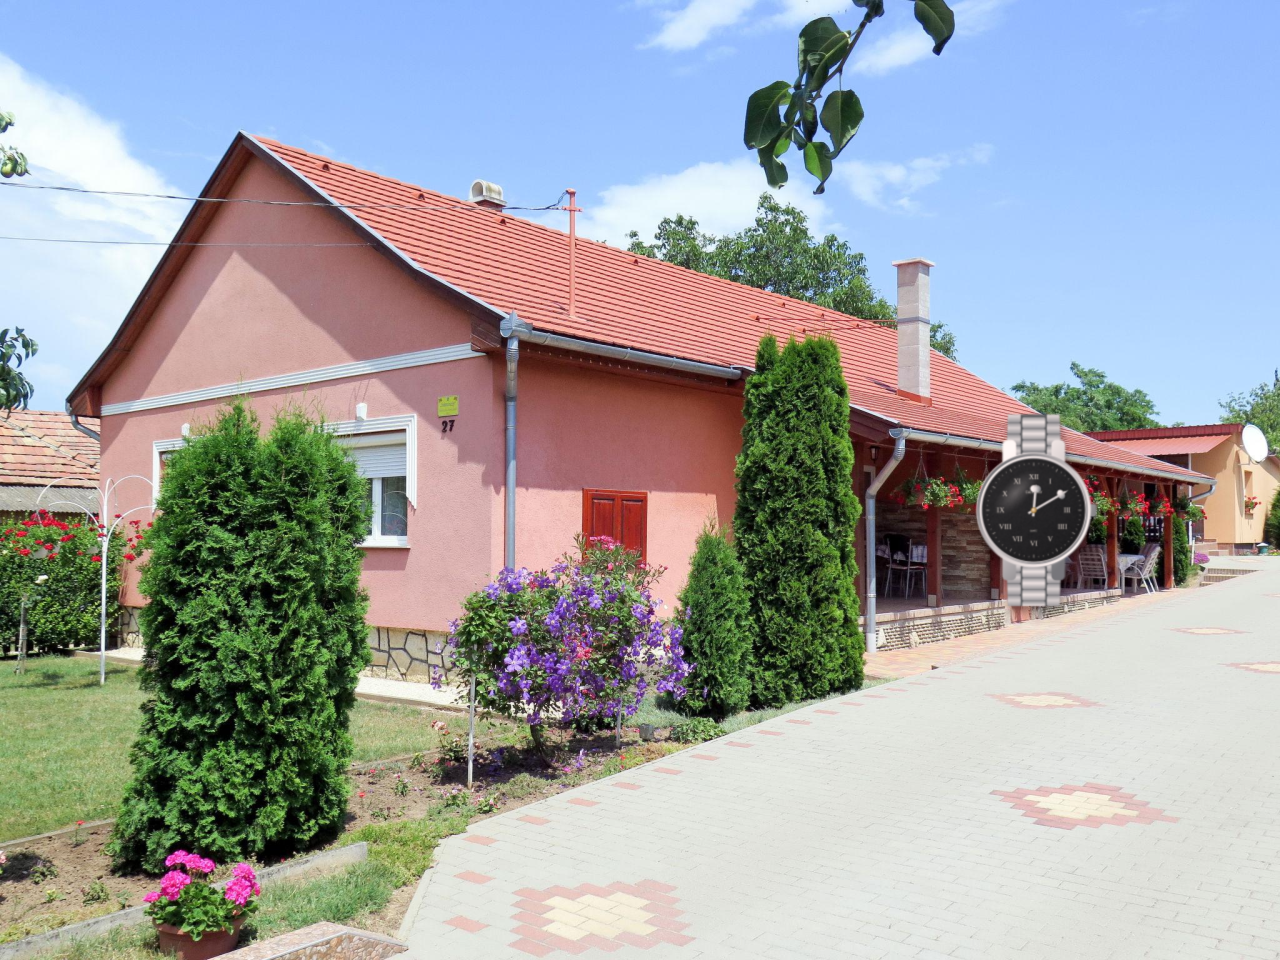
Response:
12.10
